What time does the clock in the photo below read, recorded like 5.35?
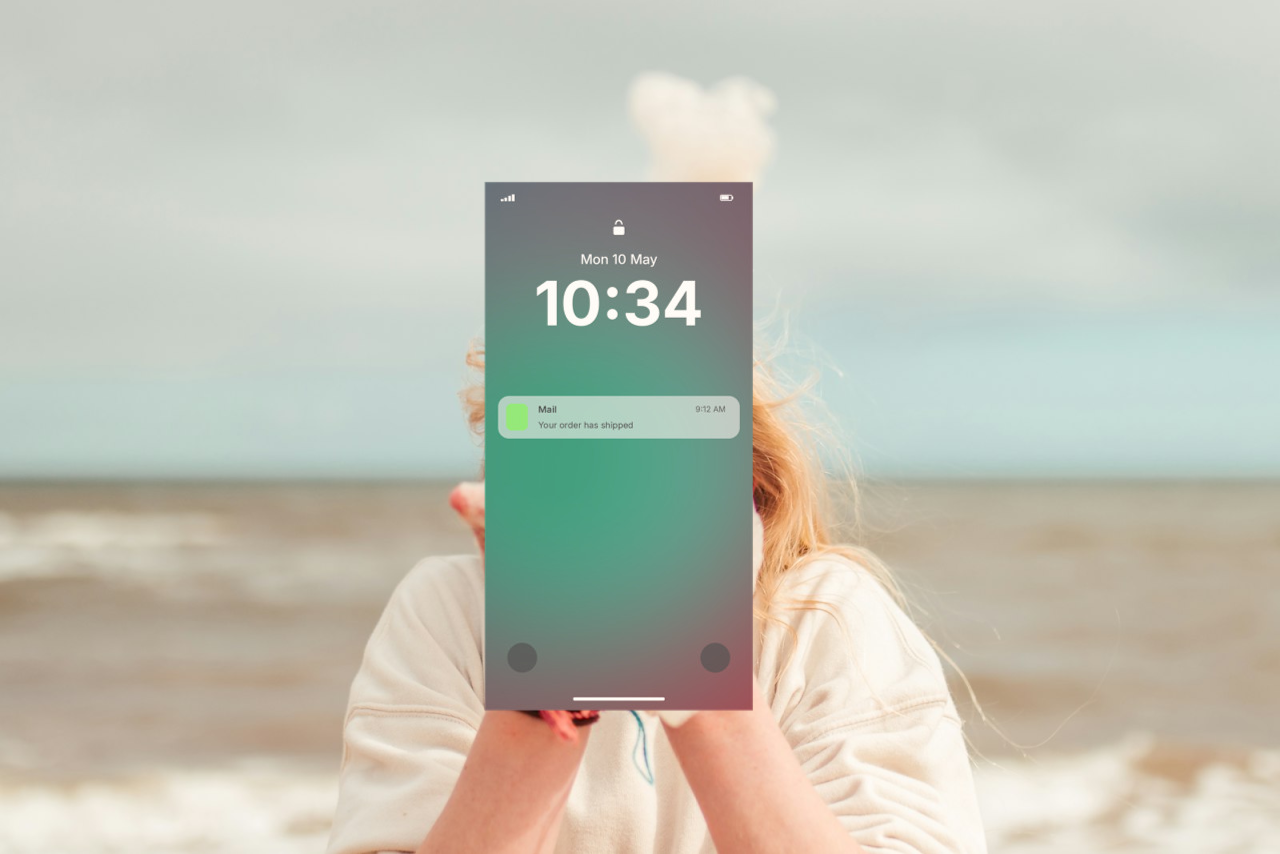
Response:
10.34
